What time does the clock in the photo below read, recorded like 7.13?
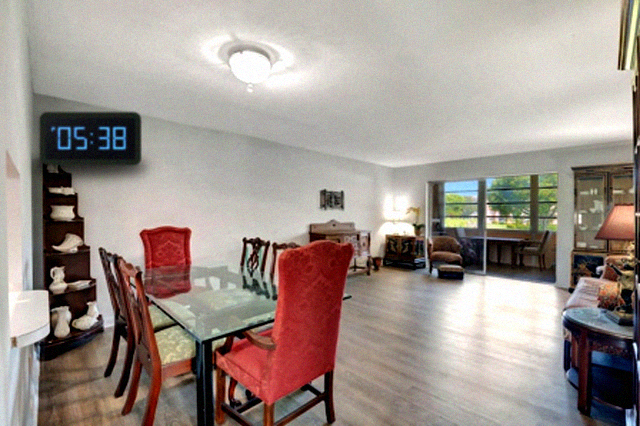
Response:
5.38
